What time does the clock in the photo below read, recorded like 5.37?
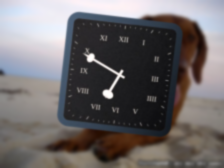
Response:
6.49
